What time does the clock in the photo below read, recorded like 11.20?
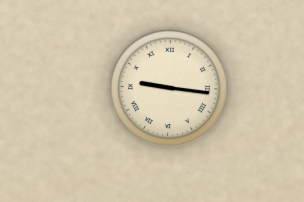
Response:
9.16
